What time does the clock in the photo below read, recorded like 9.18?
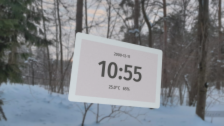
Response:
10.55
